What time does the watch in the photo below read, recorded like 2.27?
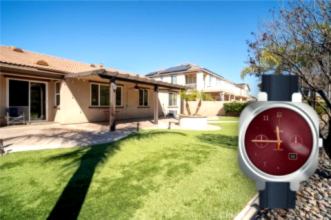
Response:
11.45
